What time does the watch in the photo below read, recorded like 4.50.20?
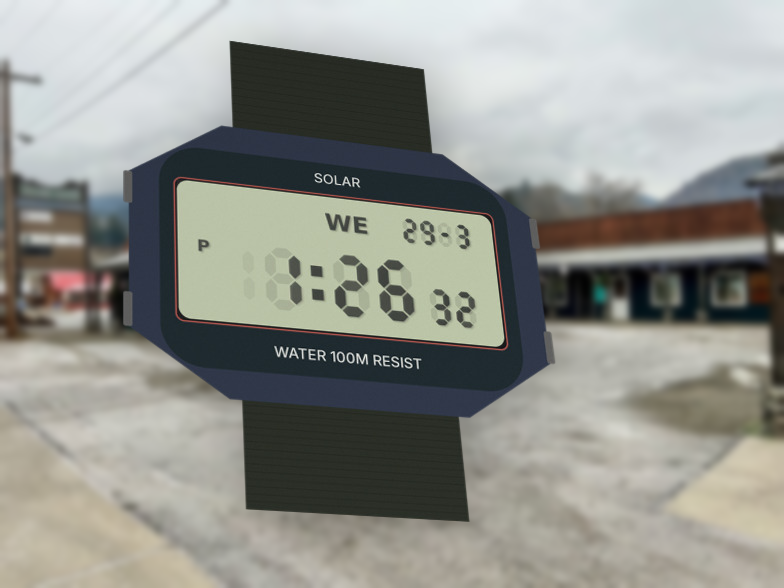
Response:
1.26.32
